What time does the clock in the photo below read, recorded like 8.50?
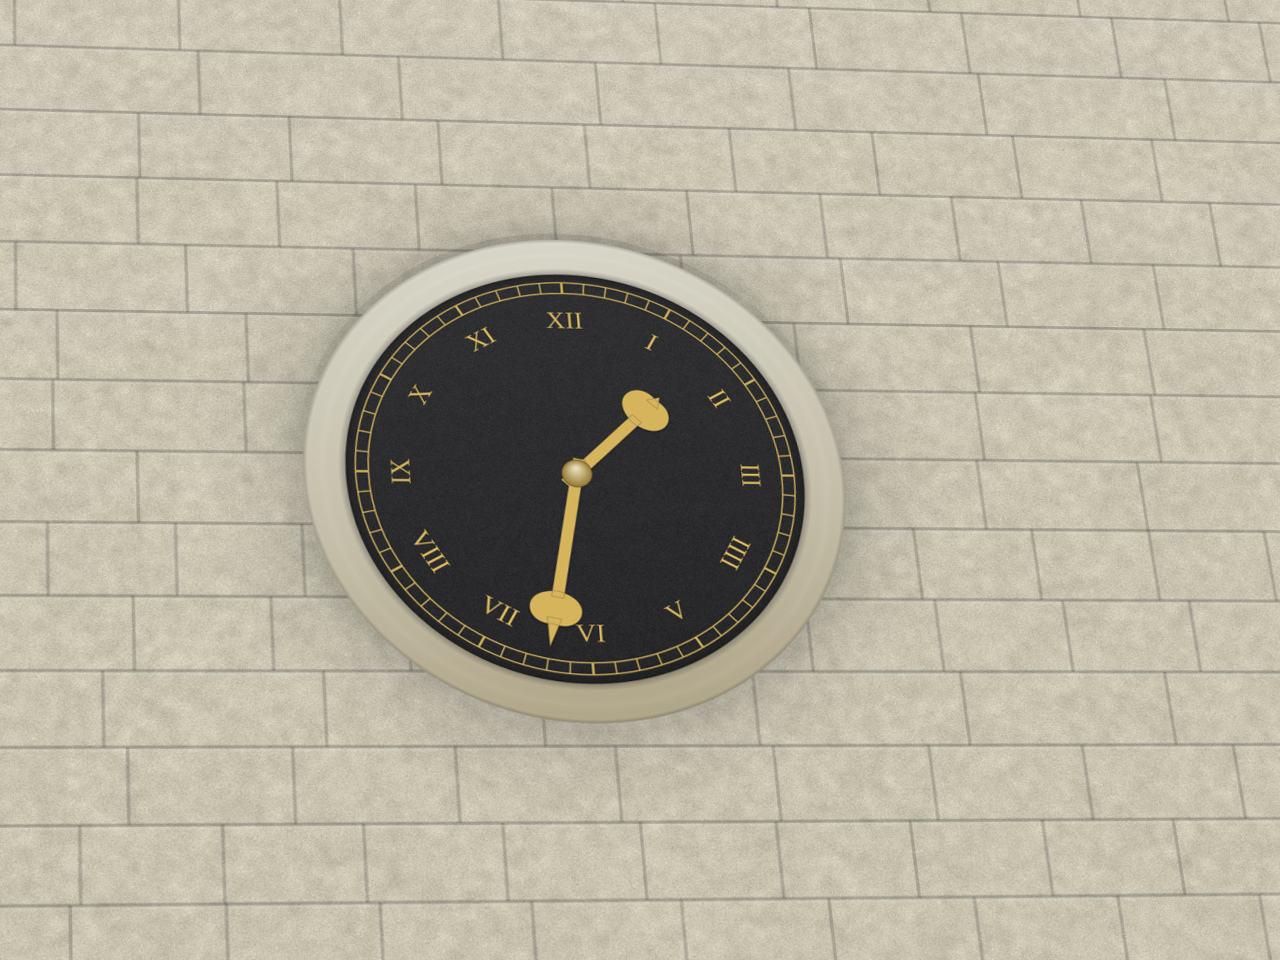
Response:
1.32
